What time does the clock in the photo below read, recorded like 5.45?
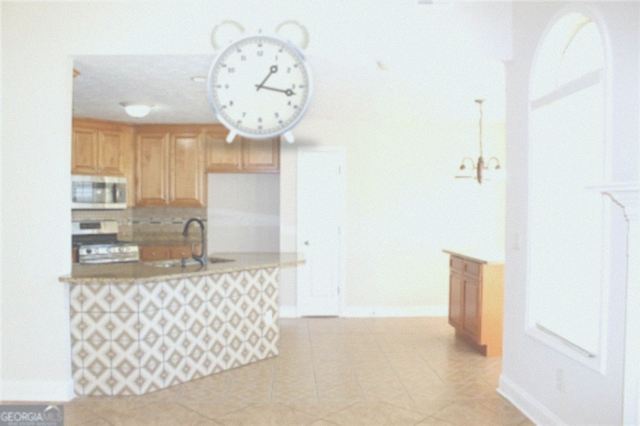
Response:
1.17
